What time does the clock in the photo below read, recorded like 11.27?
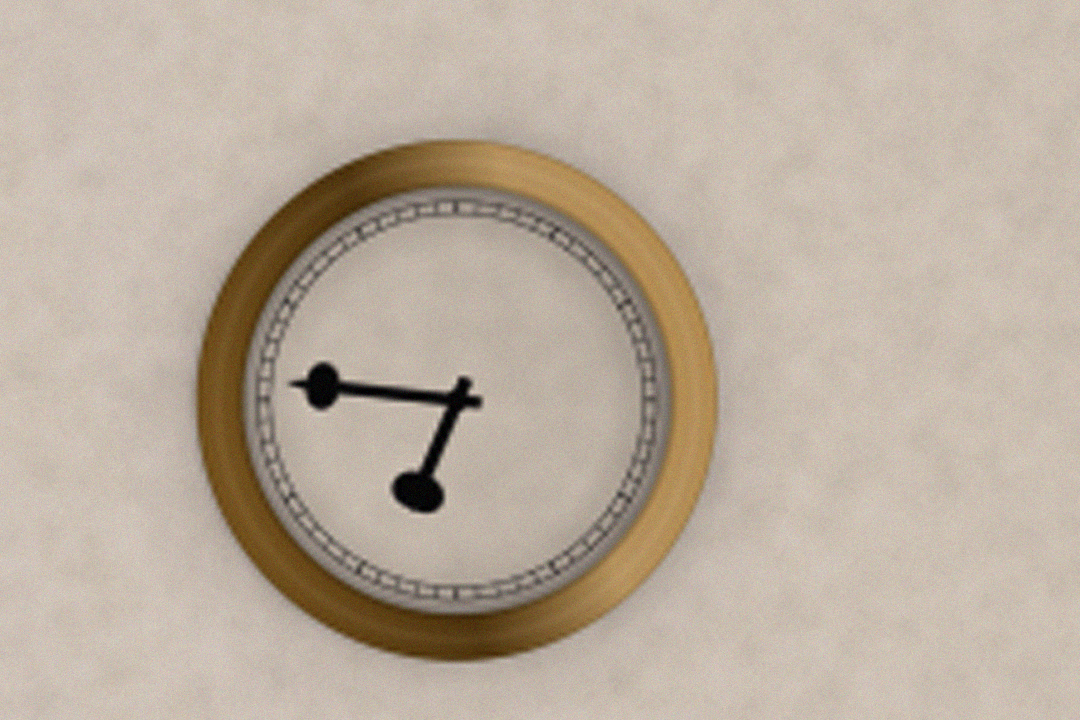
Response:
6.46
